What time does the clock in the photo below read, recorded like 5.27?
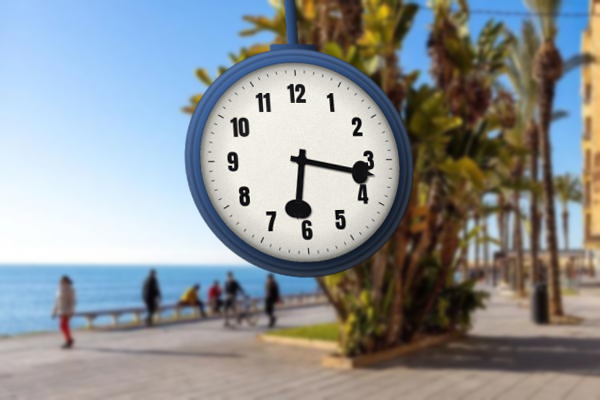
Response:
6.17
